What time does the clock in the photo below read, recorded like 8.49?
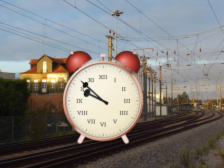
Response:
9.52
